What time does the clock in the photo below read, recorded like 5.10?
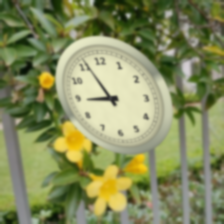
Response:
8.56
